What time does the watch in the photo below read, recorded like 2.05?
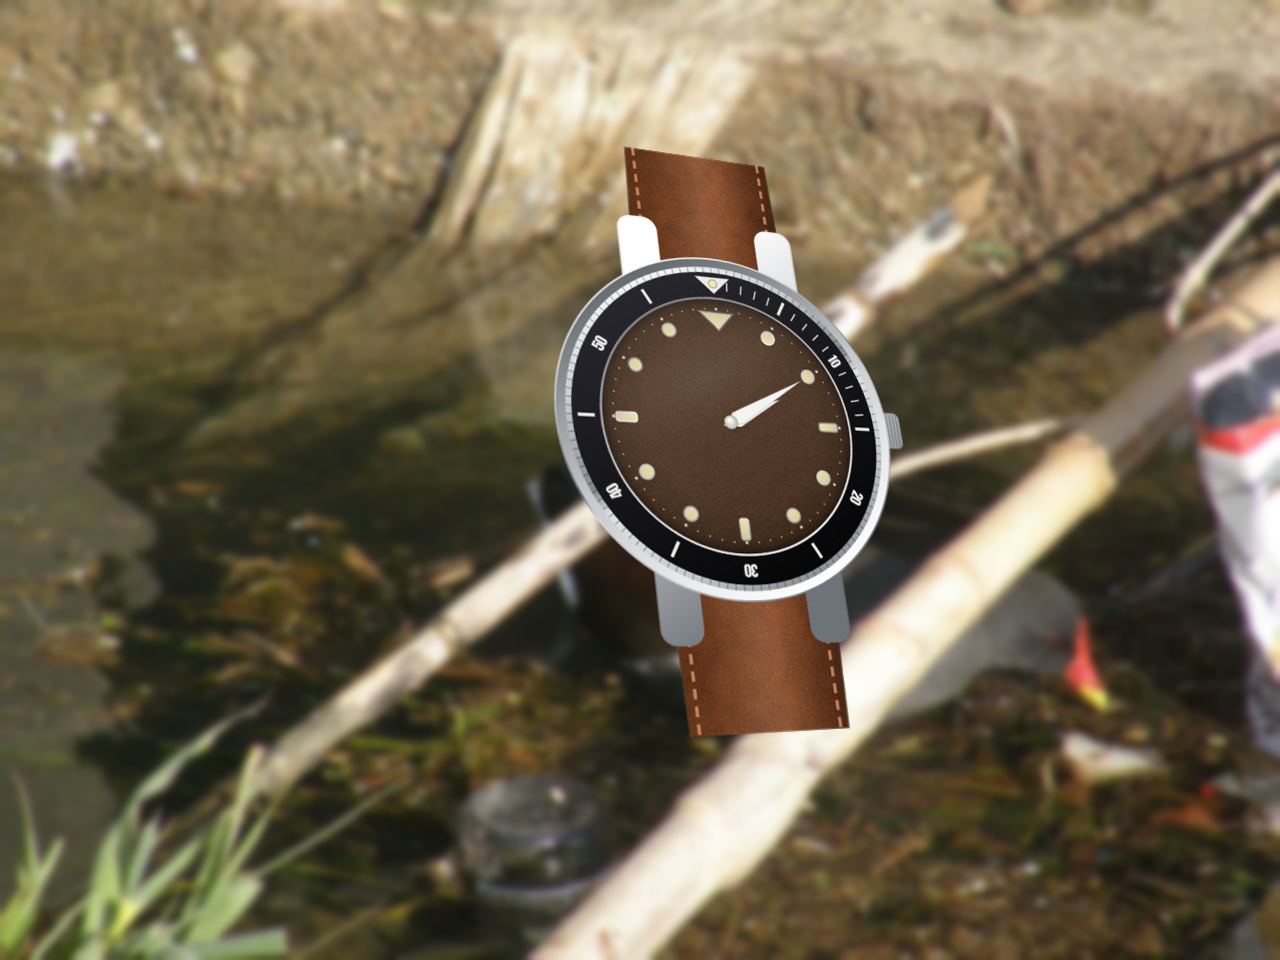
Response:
2.10
